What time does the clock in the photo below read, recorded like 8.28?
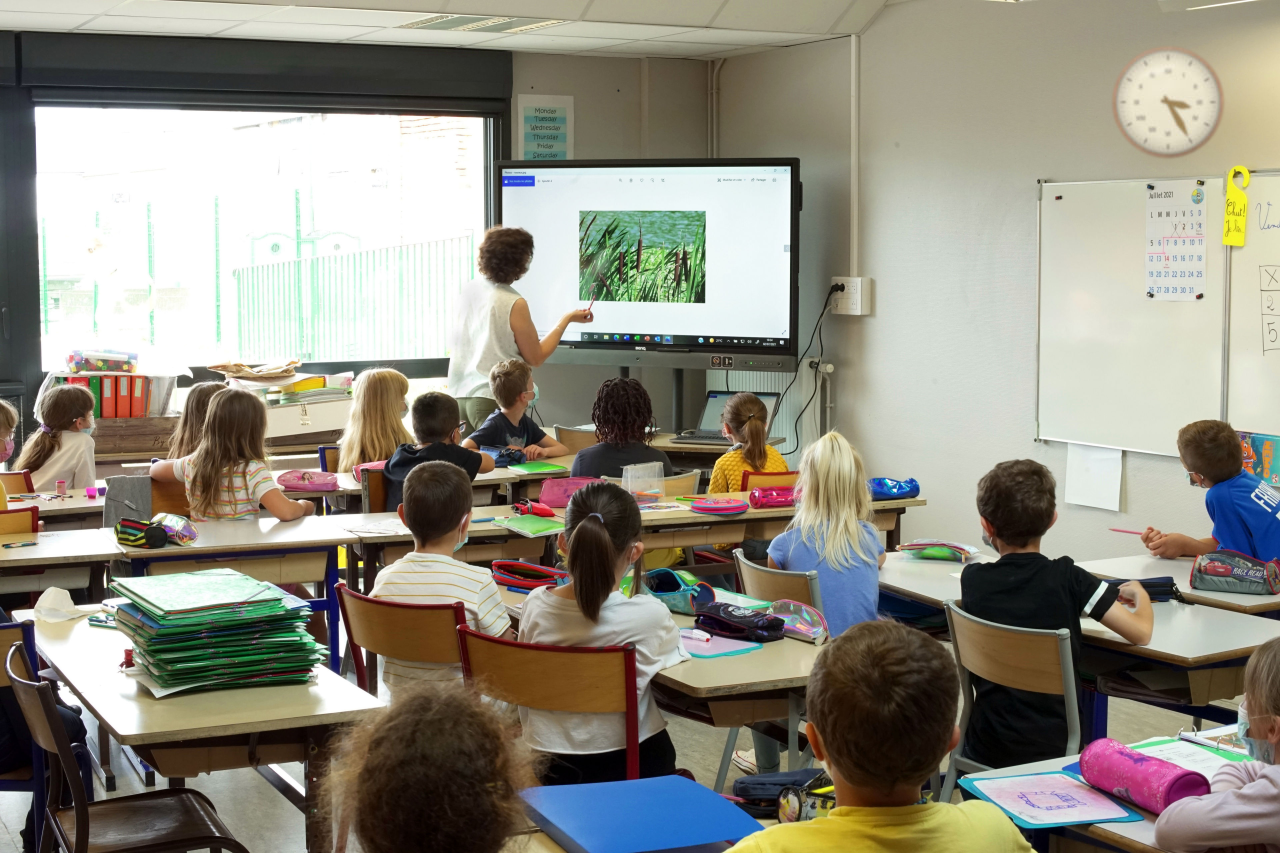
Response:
3.25
